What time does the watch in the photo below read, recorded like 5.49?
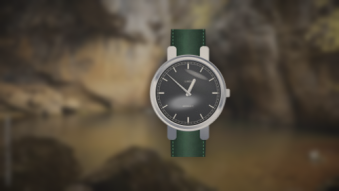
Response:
12.52
